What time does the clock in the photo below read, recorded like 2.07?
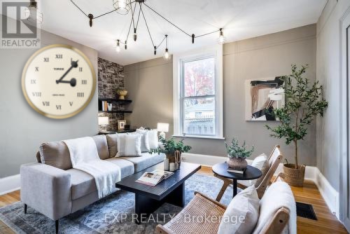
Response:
3.07
